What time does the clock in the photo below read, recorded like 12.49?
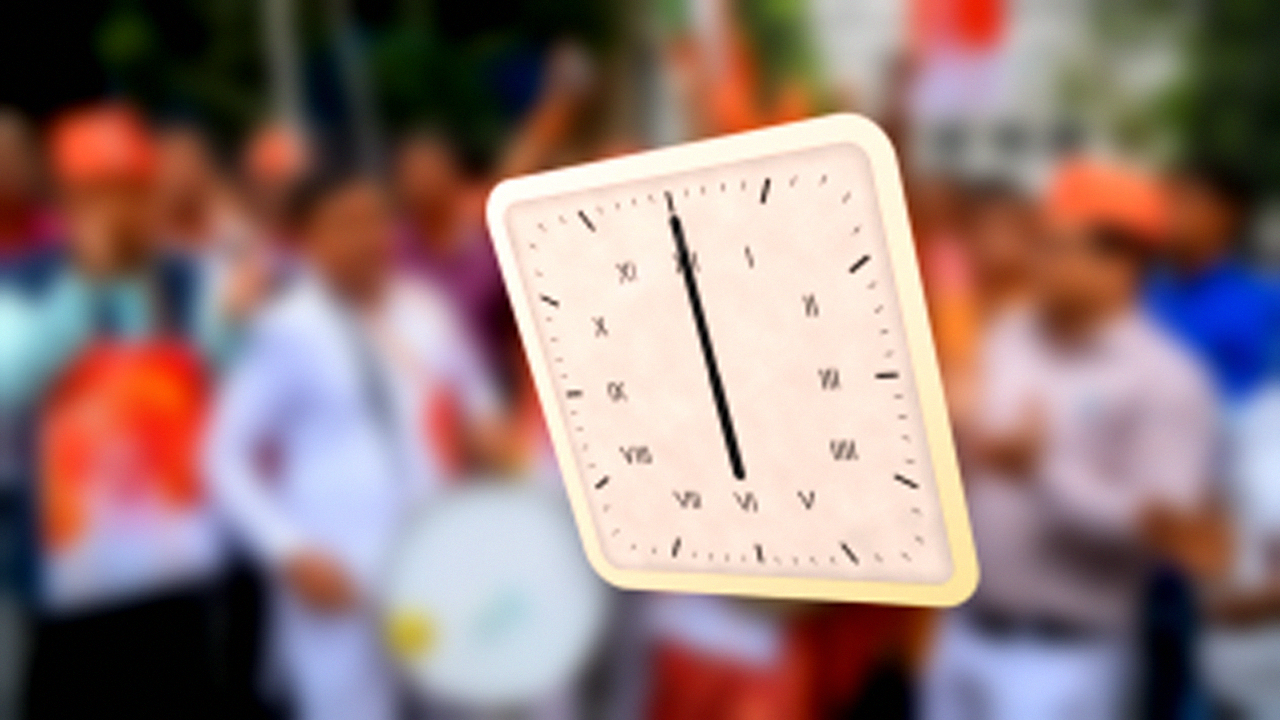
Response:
6.00
